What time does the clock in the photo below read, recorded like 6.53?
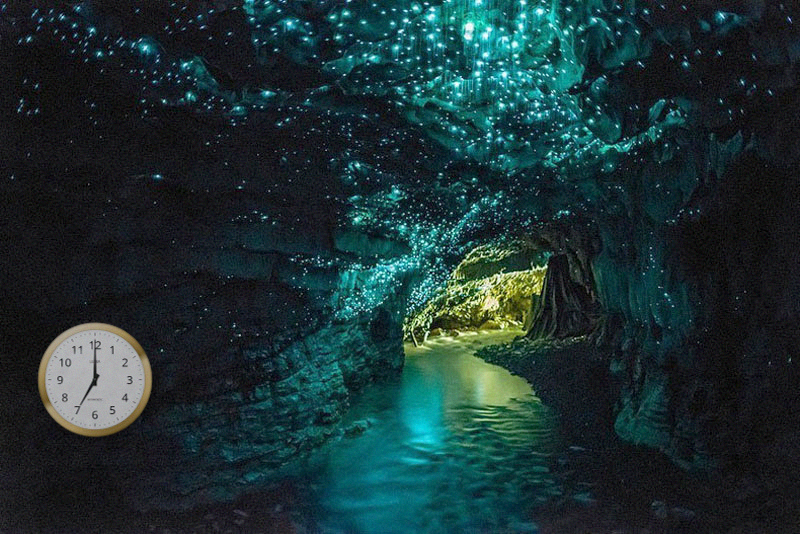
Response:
7.00
